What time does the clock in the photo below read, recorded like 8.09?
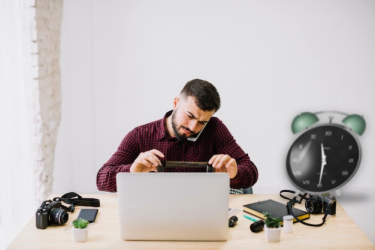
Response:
11.30
